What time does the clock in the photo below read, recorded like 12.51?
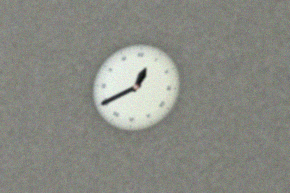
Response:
12.40
